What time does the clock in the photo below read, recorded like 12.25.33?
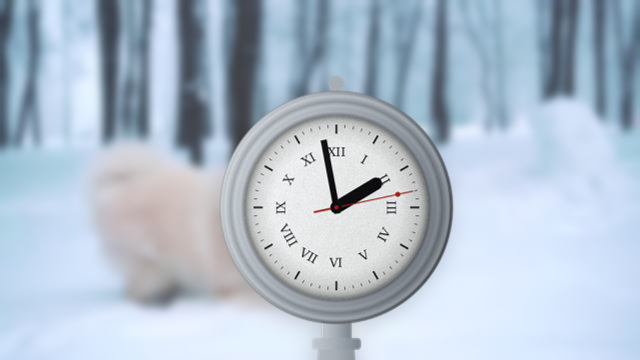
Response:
1.58.13
